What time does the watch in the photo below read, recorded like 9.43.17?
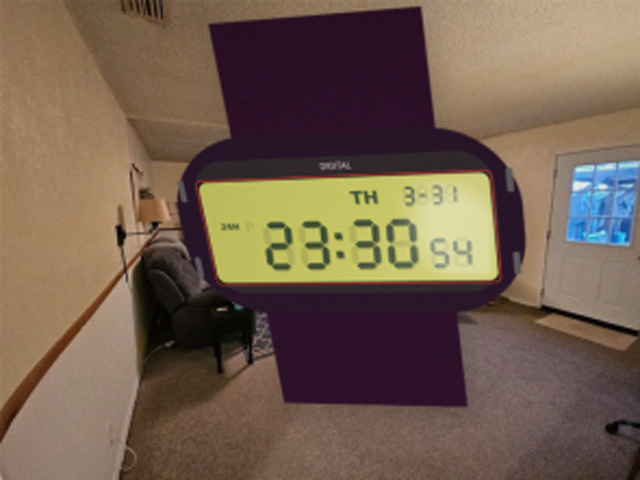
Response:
23.30.54
